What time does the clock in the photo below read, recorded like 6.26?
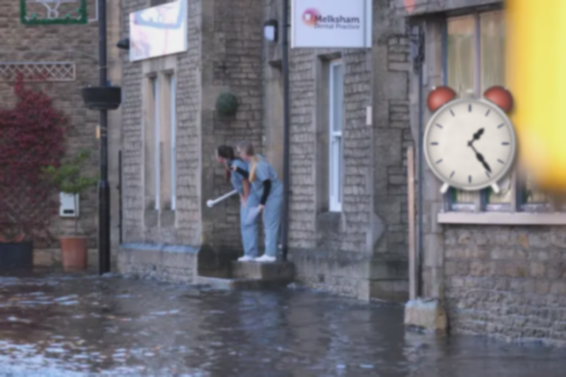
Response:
1.24
